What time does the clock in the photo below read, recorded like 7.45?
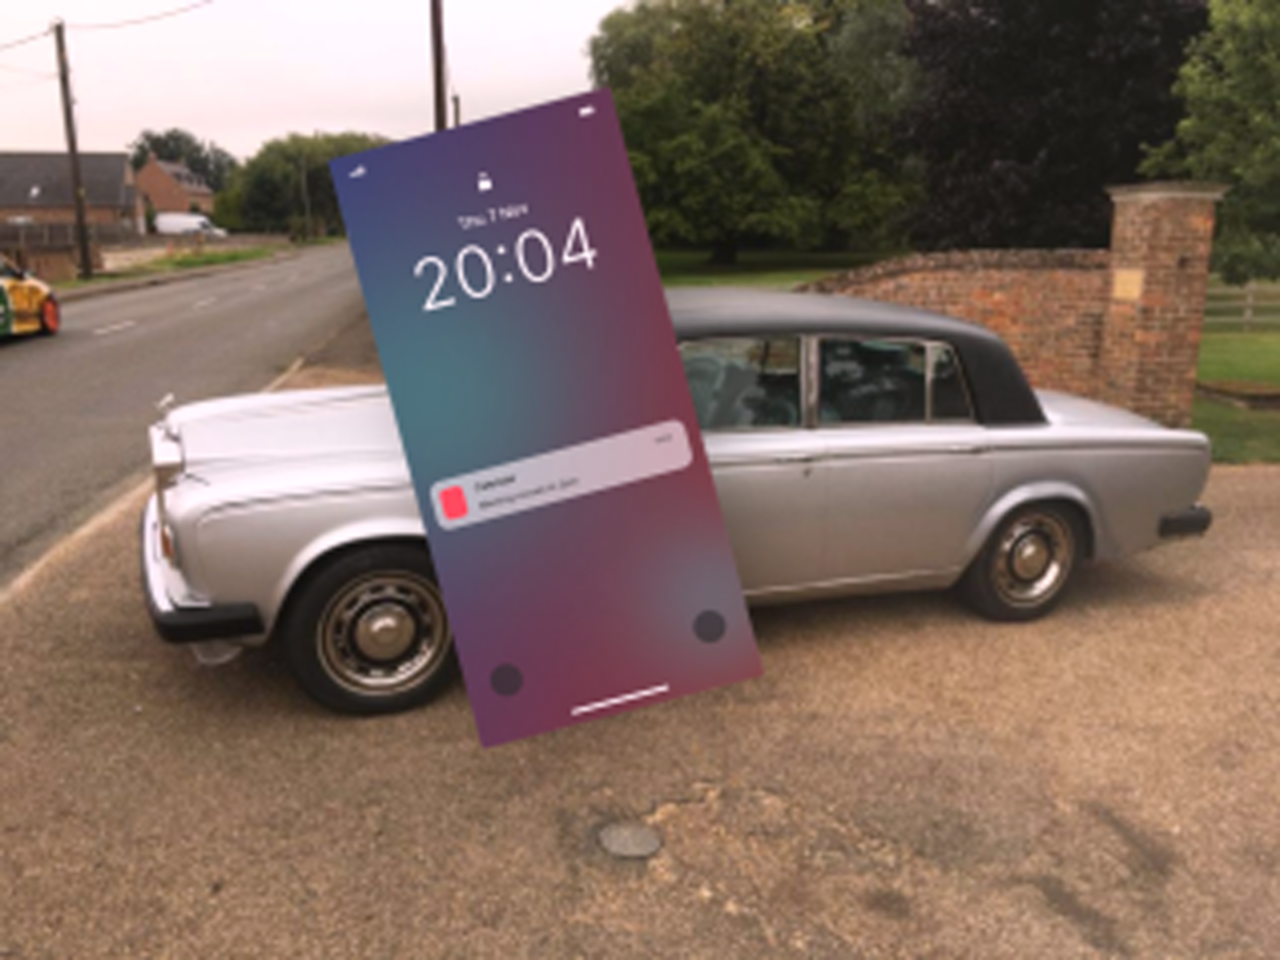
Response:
20.04
